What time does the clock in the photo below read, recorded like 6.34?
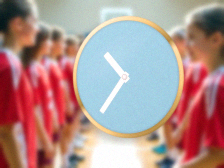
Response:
10.36
